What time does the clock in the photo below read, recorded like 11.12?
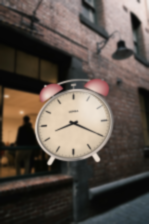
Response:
8.20
